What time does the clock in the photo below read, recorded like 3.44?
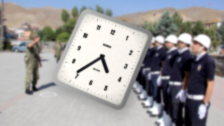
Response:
4.36
